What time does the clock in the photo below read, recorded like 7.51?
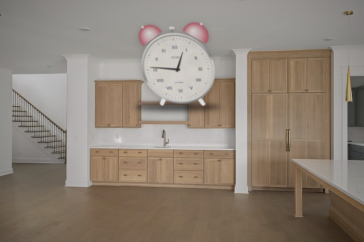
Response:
12.46
